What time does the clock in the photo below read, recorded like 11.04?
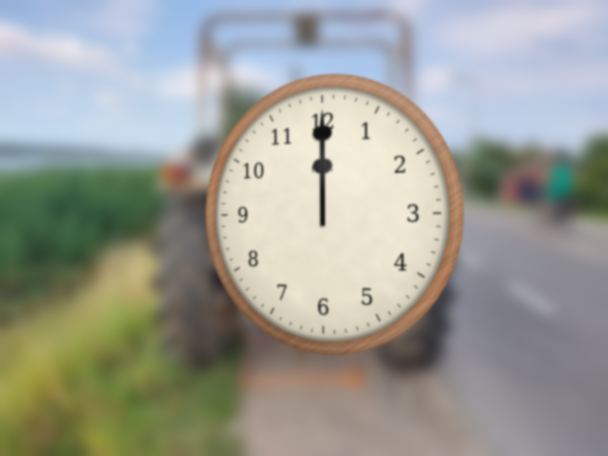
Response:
12.00
